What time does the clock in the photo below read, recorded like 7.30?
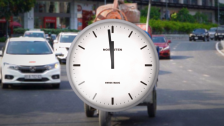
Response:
11.59
